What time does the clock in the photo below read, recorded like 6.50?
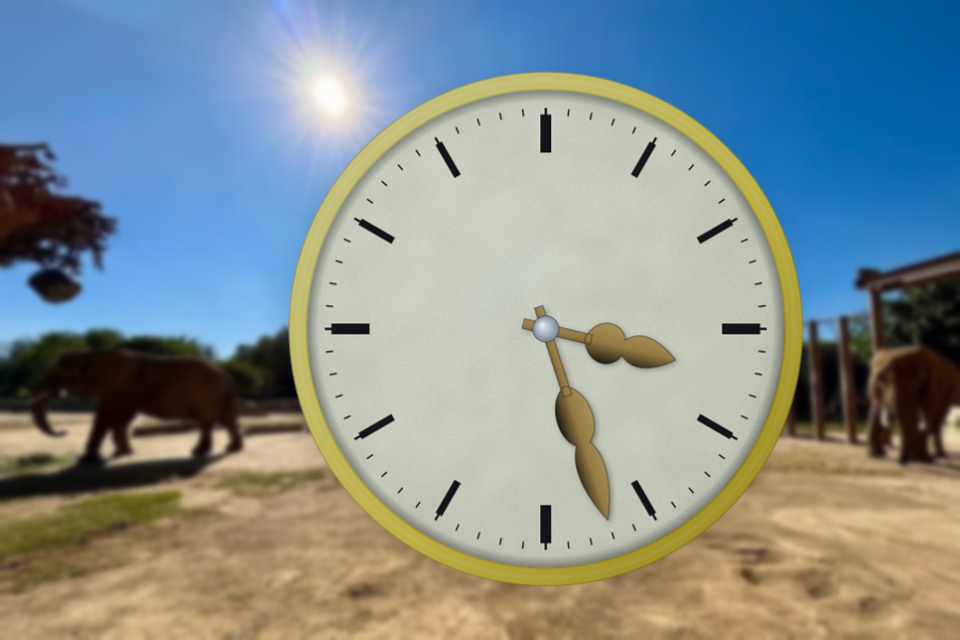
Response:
3.27
